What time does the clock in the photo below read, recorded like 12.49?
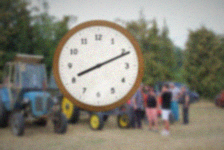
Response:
8.11
